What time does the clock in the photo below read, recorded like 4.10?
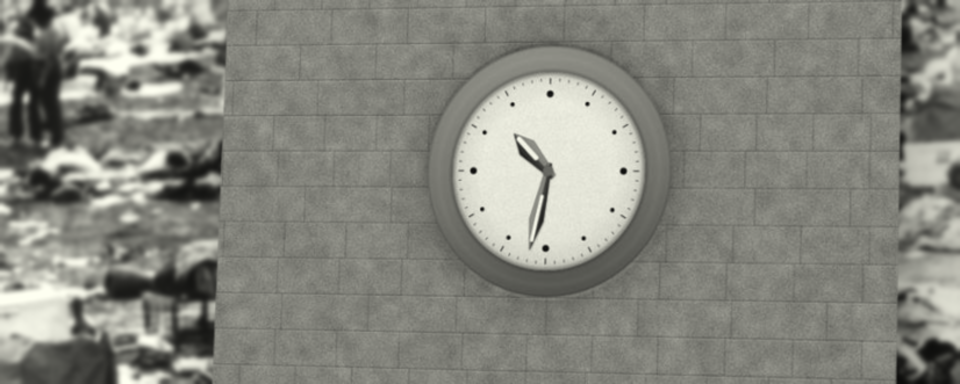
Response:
10.32
